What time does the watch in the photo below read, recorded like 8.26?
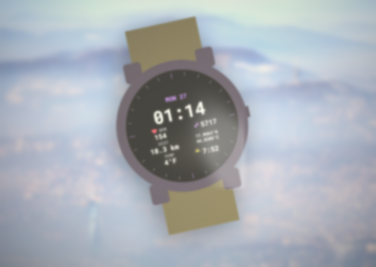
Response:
1.14
